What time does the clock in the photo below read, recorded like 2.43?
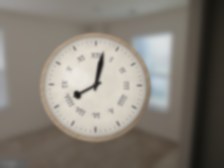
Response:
8.02
